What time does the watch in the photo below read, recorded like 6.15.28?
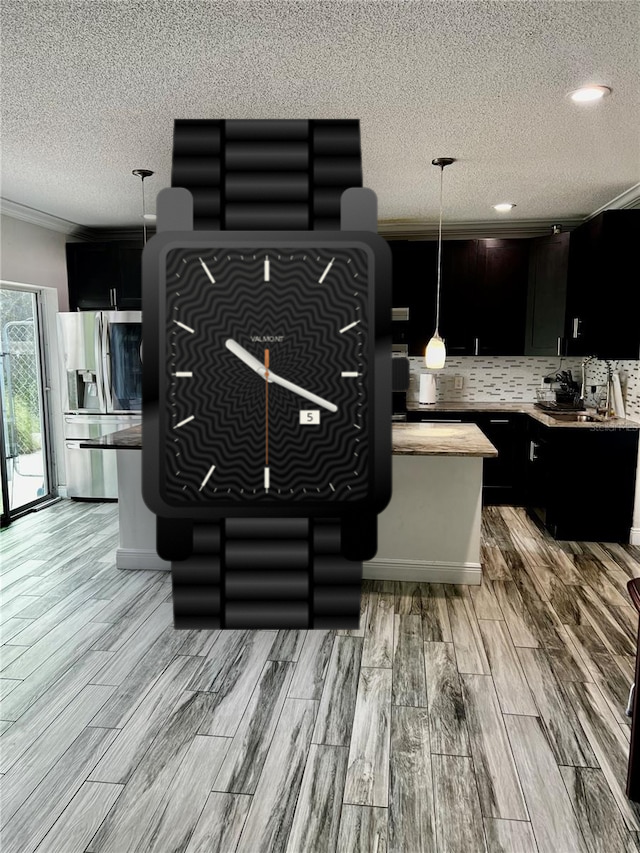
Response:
10.19.30
